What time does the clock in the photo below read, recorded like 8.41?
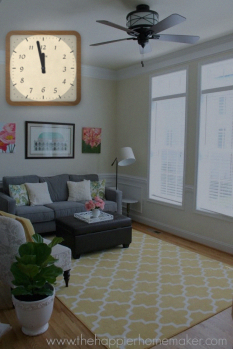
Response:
11.58
